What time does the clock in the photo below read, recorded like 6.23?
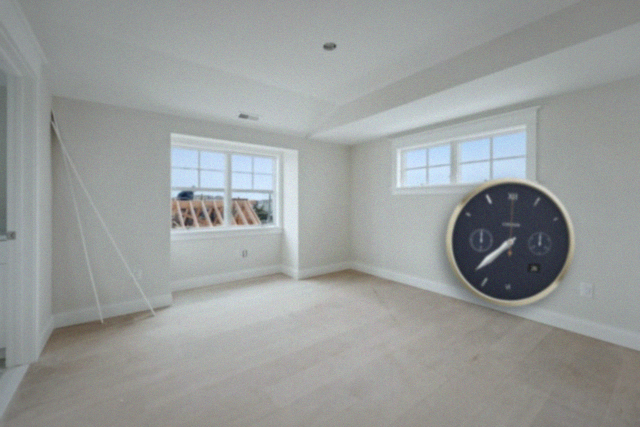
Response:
7.38
